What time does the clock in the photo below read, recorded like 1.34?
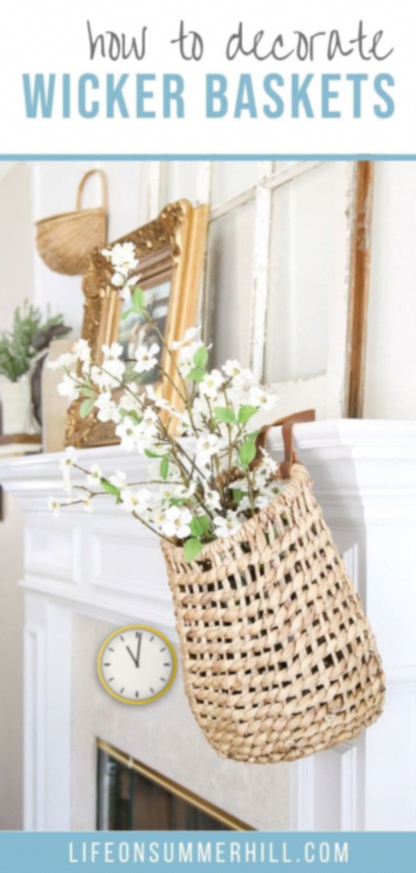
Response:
11.01
